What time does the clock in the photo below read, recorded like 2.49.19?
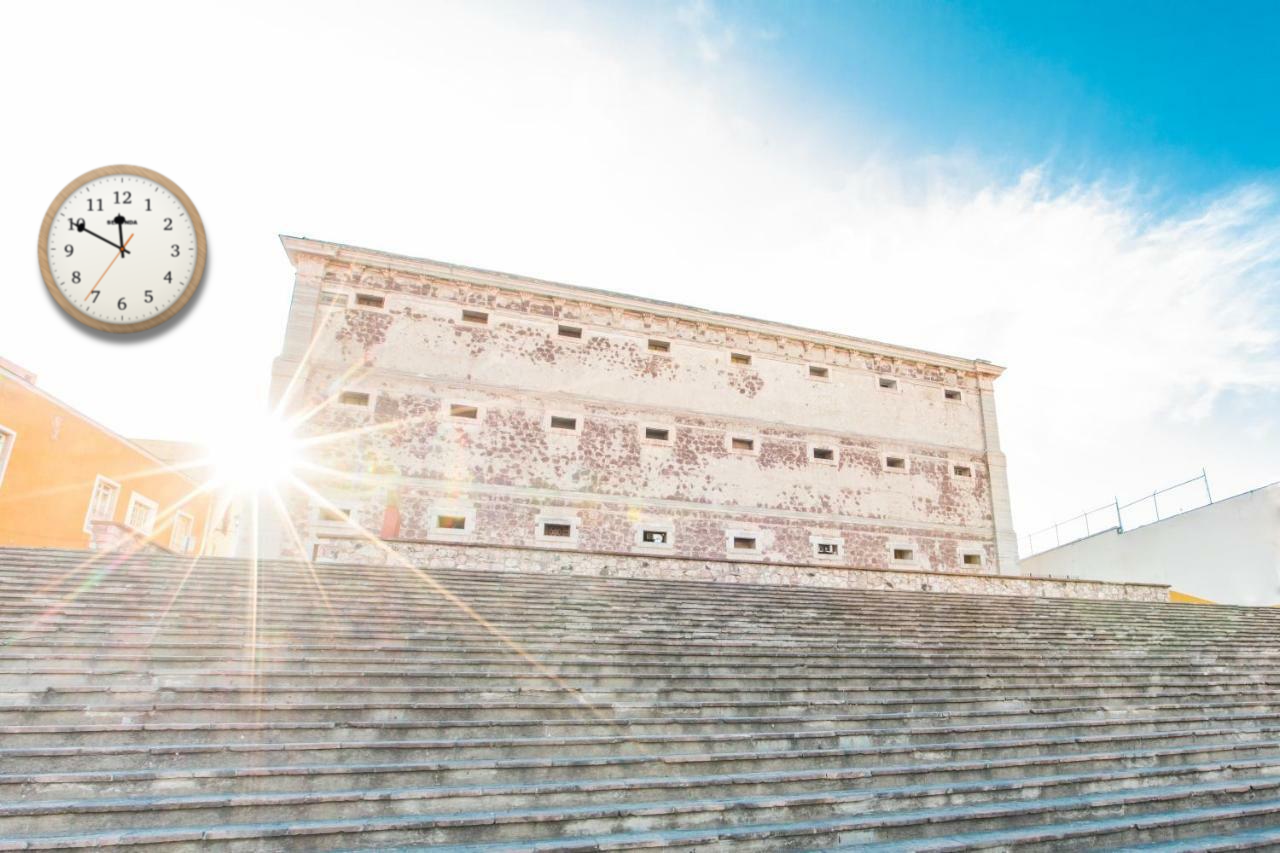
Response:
11.49.36
